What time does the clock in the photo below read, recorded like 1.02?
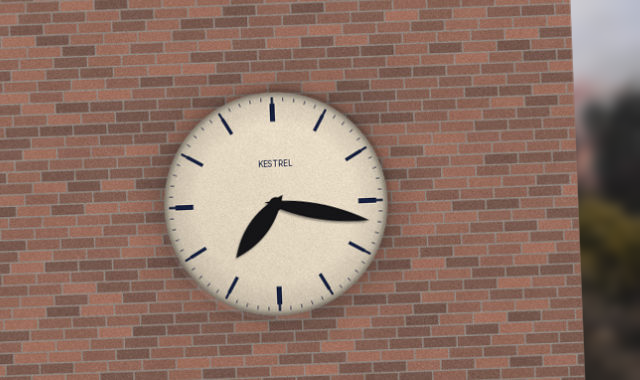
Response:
7.17
